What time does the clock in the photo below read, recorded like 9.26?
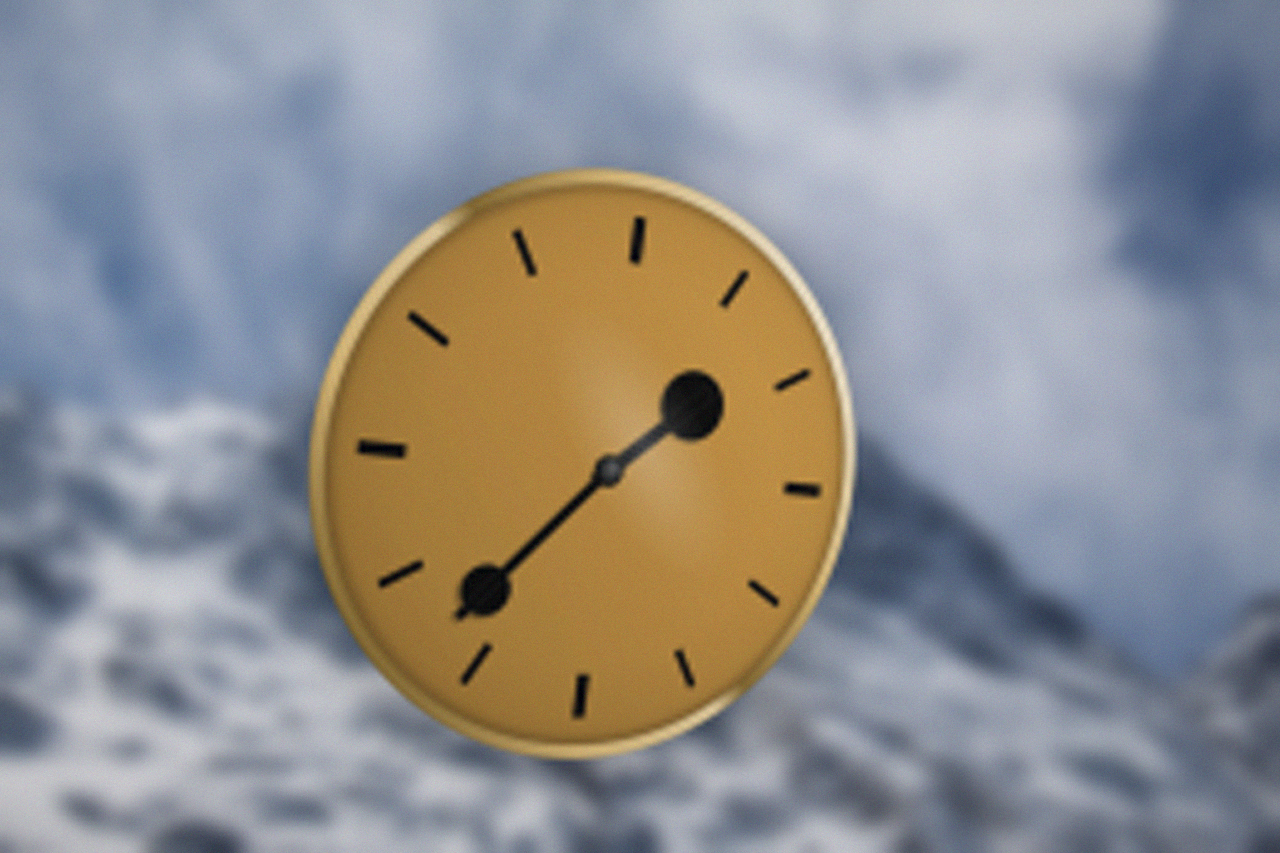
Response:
1.37
